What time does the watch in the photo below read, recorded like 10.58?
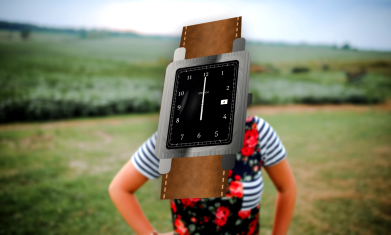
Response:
6.00
